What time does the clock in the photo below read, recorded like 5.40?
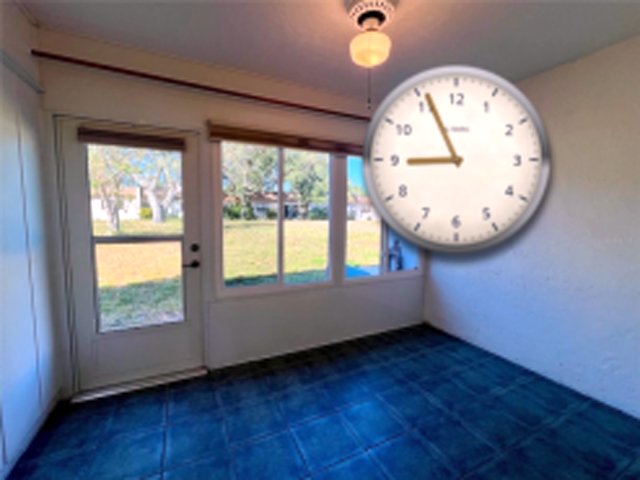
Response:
8.56
